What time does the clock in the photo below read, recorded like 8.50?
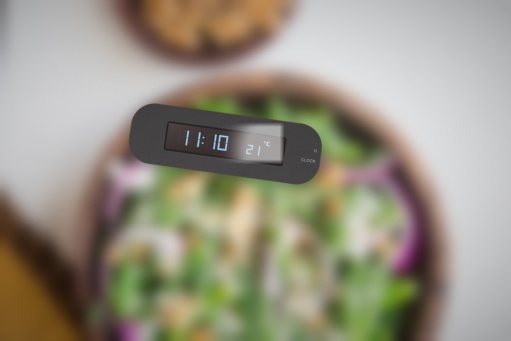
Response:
11.10
